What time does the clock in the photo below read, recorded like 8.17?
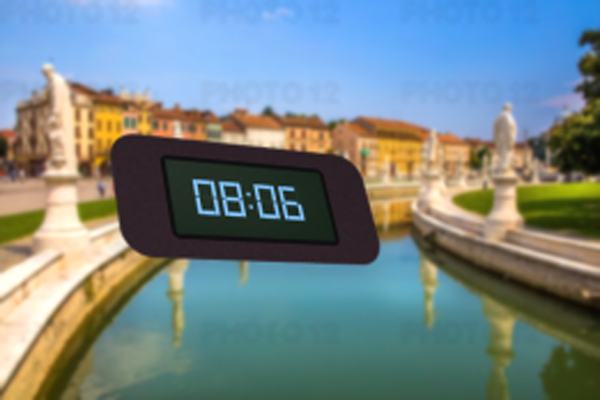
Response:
8.06
